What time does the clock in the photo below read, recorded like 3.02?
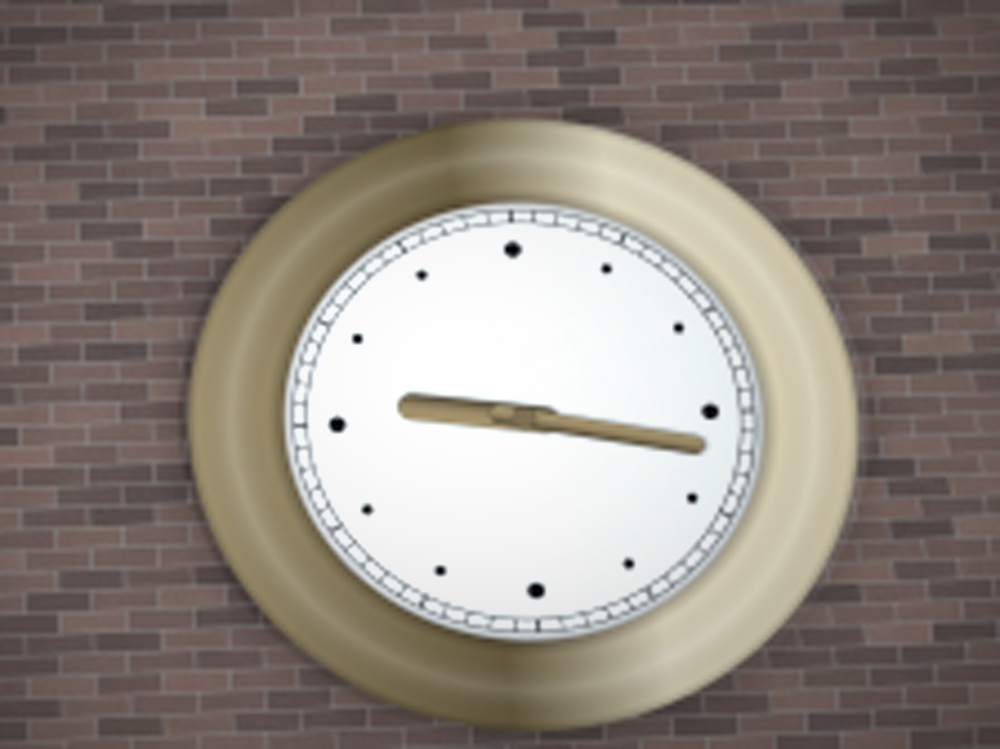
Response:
9.17
